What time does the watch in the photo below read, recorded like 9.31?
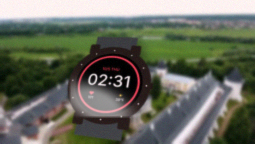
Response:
2.31
